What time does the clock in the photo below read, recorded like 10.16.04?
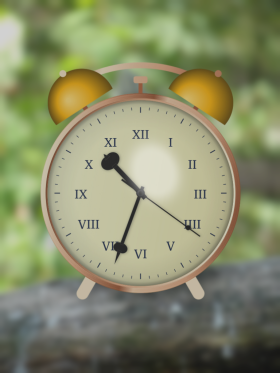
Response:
10.33.21
